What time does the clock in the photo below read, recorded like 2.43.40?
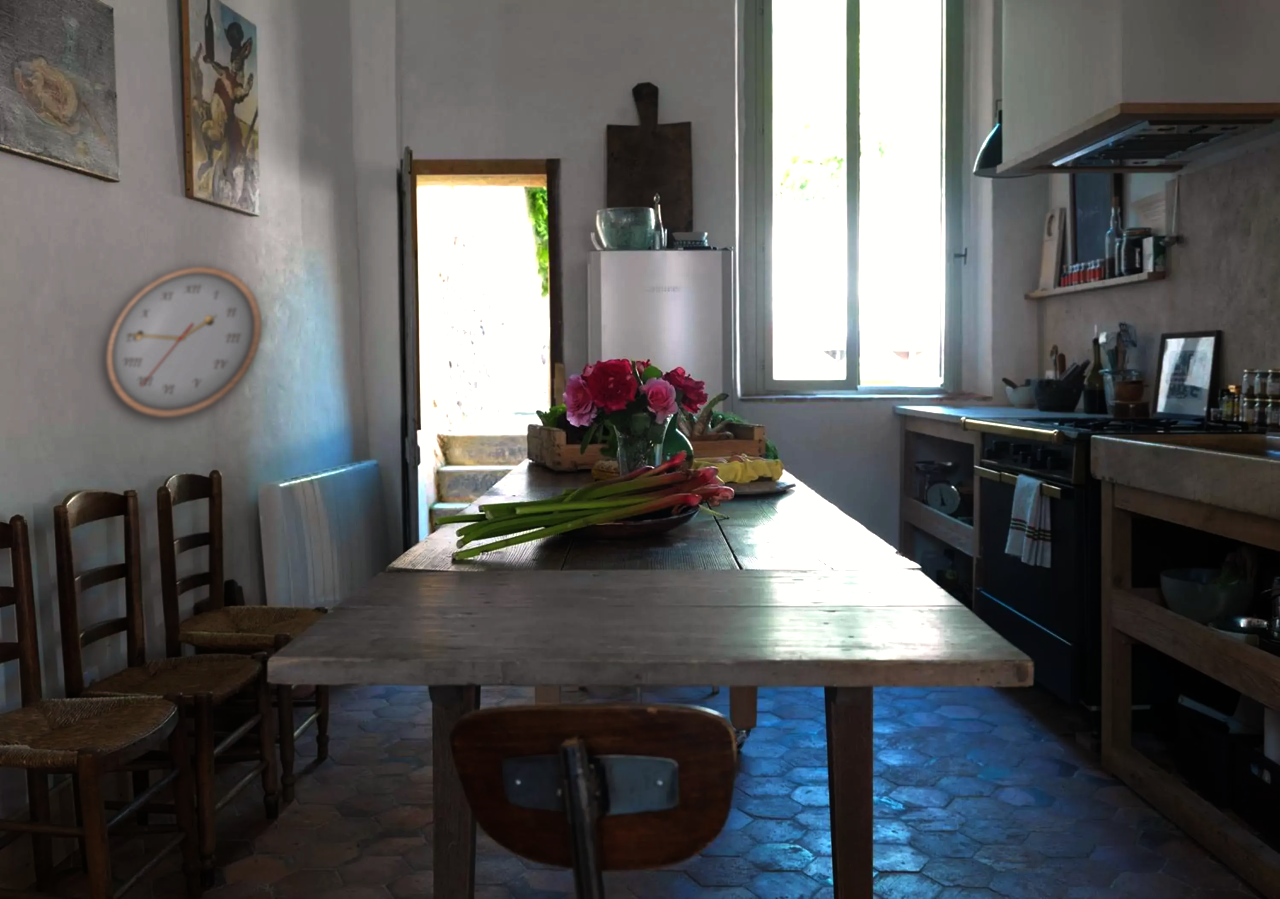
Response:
1.45.35
